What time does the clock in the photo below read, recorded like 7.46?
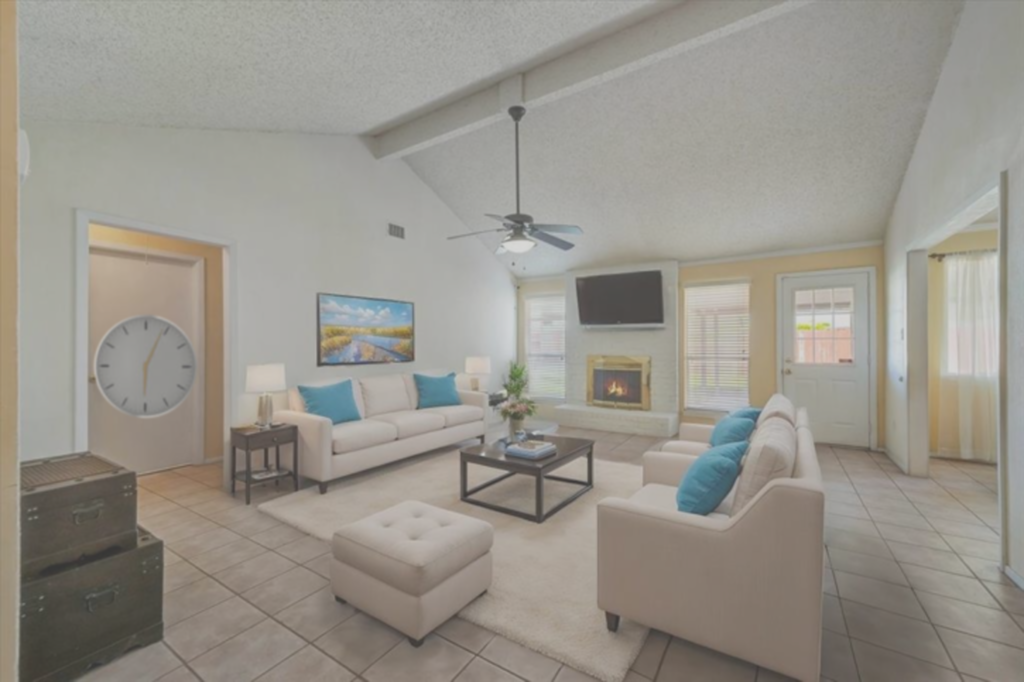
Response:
6.04
